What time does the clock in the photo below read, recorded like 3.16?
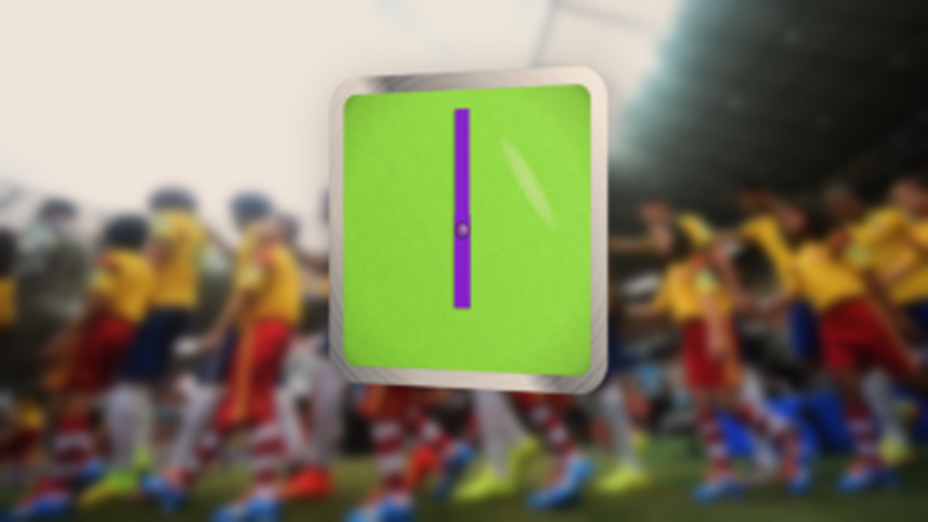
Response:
6.00
